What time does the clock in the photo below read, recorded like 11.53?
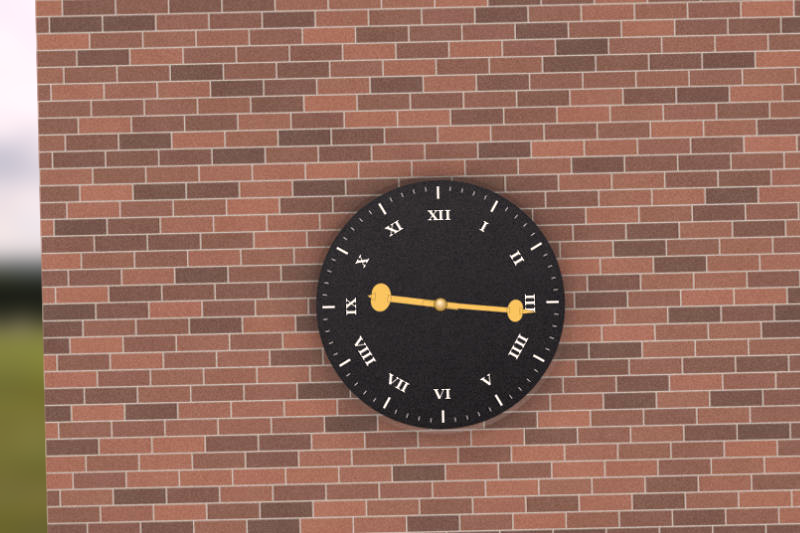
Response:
9.16
